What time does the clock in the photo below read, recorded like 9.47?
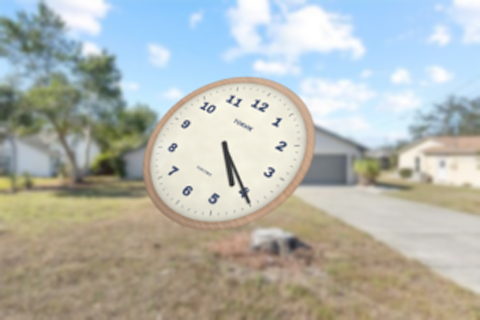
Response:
4.20
